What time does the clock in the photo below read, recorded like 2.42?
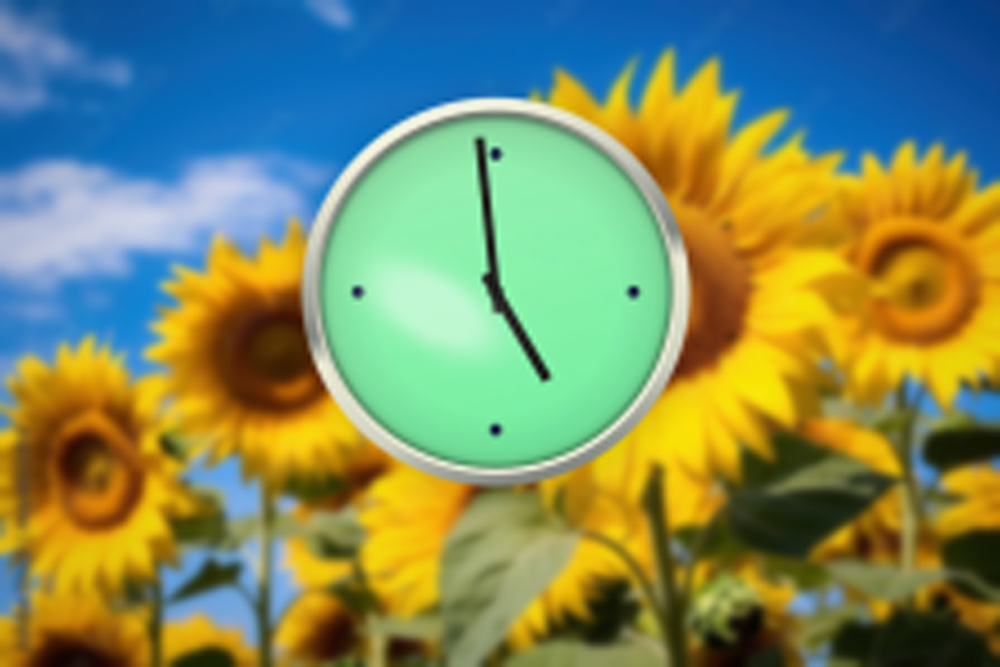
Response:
4.59
